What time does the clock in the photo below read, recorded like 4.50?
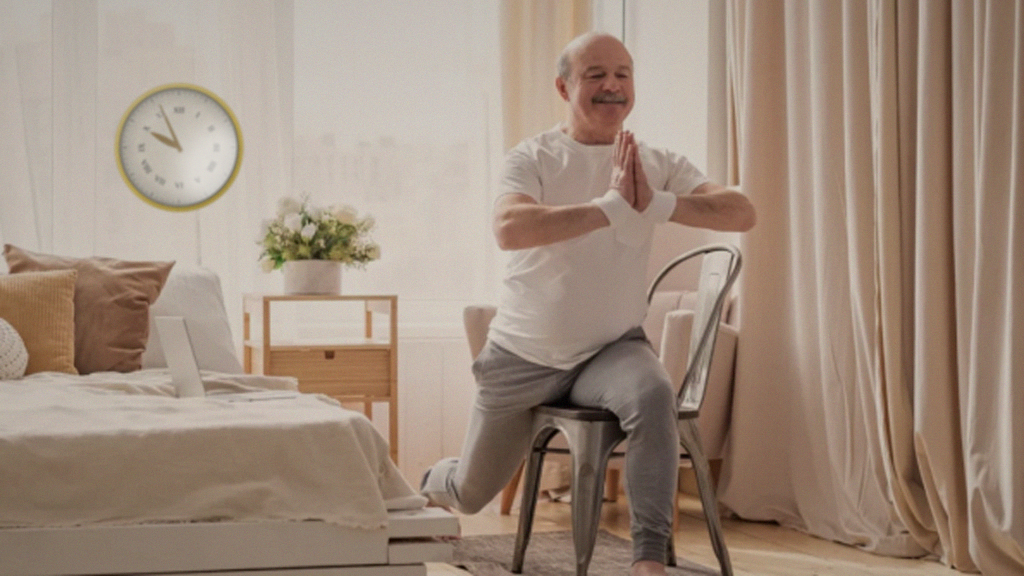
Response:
9.56
